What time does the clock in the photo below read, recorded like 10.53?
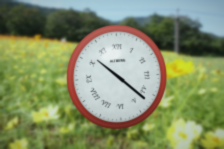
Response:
10.22
